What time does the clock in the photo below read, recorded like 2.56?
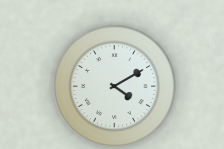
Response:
4.10
